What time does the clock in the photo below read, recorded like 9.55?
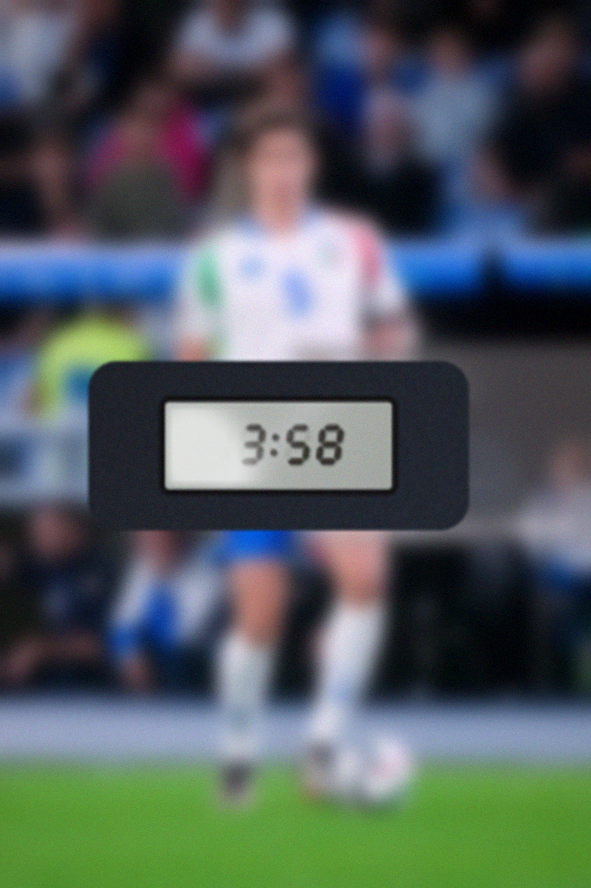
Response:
3.58
